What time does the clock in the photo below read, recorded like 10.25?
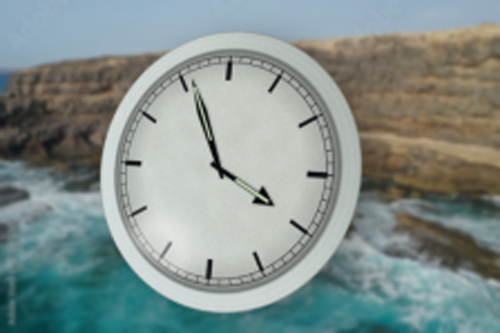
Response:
3.56
